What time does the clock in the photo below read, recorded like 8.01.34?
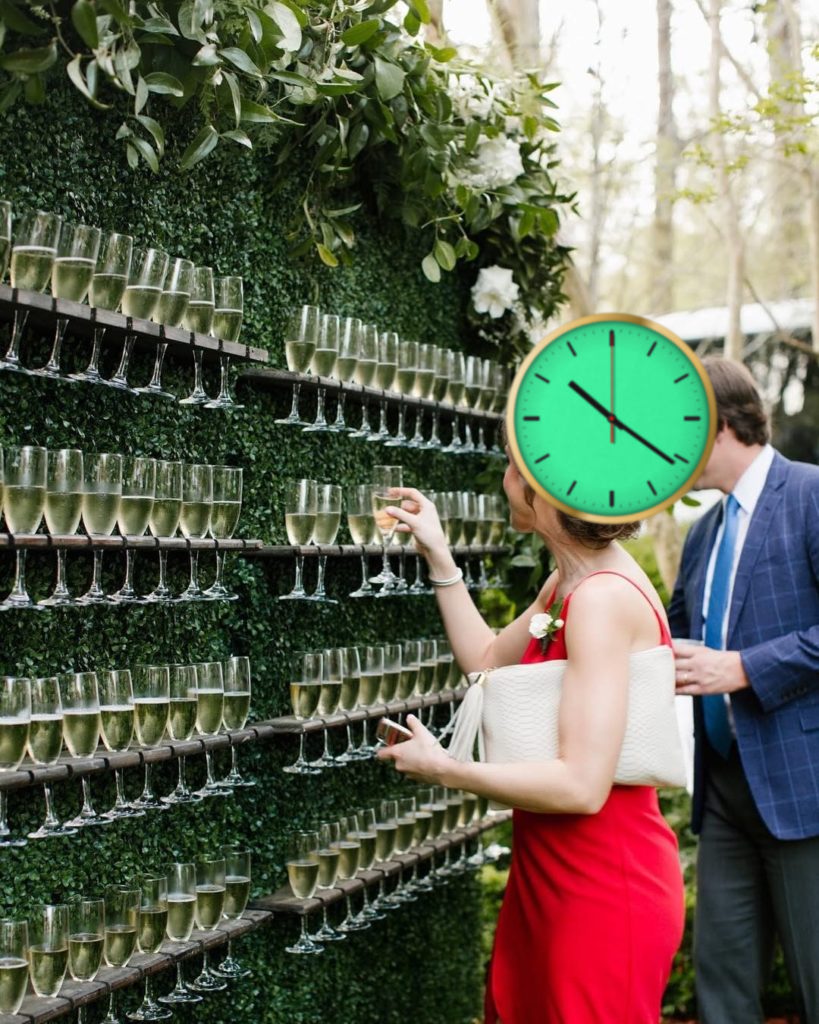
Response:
10.21.00
